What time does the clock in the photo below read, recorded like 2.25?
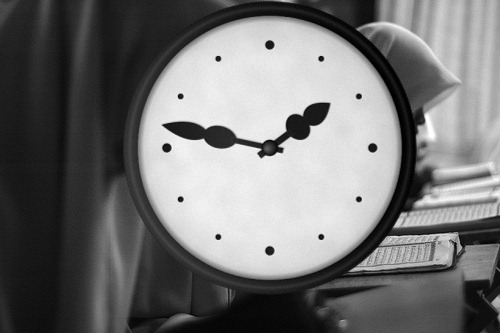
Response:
1.47
